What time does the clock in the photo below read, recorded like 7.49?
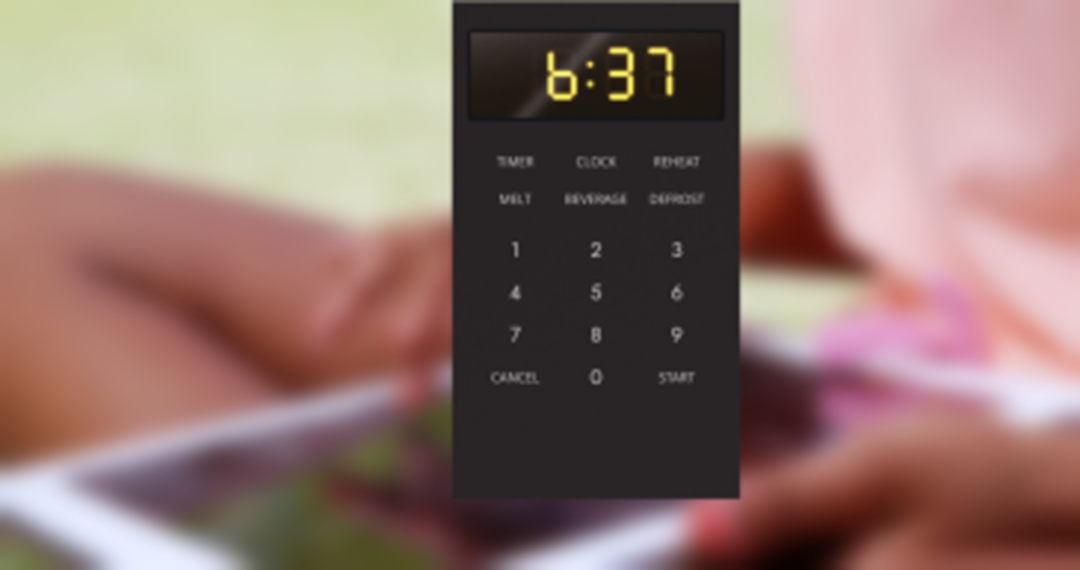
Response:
6.37
